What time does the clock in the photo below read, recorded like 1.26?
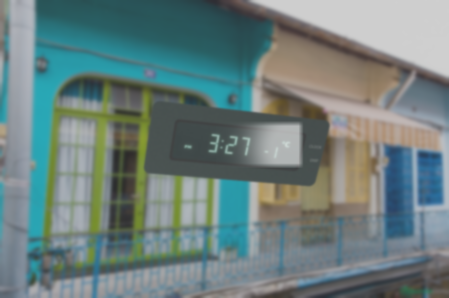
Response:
3.27
